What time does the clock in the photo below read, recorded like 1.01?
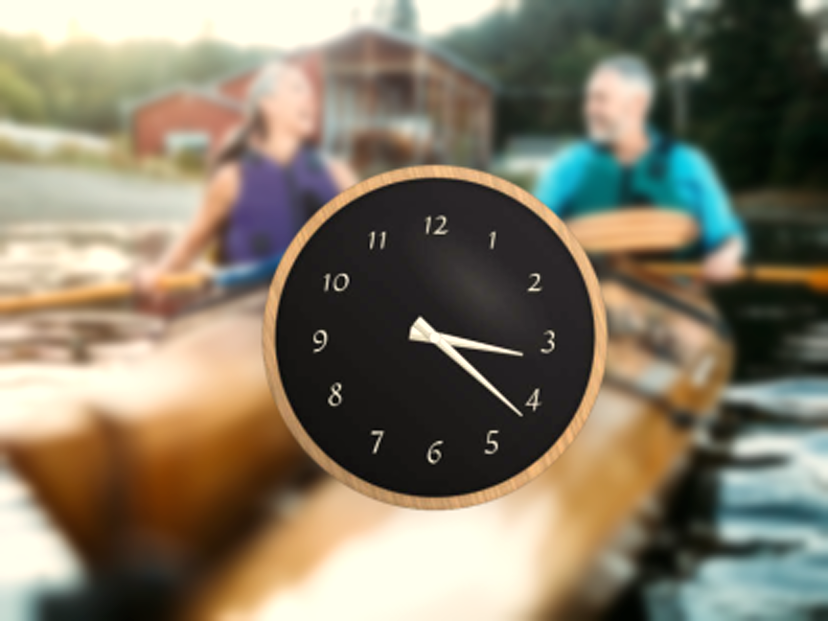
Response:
3.22
